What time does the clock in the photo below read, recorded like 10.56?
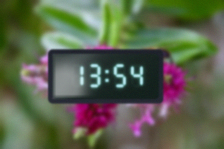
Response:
13.54
